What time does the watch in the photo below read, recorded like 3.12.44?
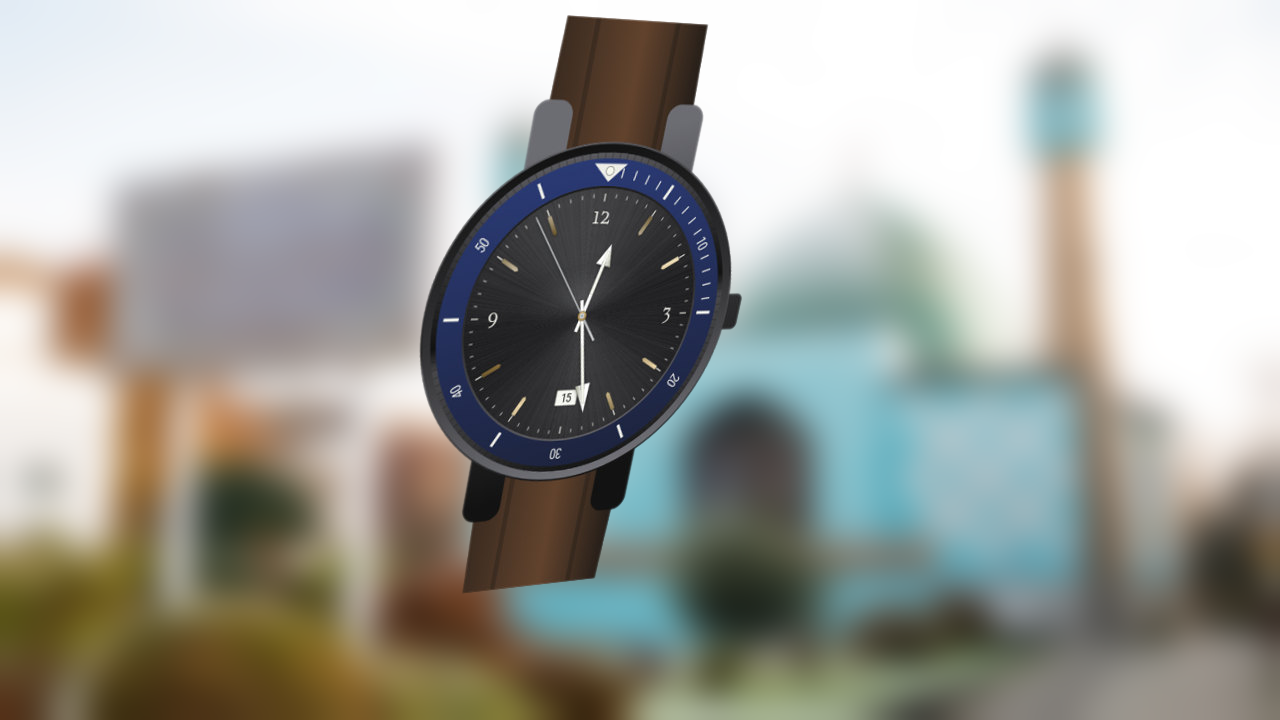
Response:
12.27.54
